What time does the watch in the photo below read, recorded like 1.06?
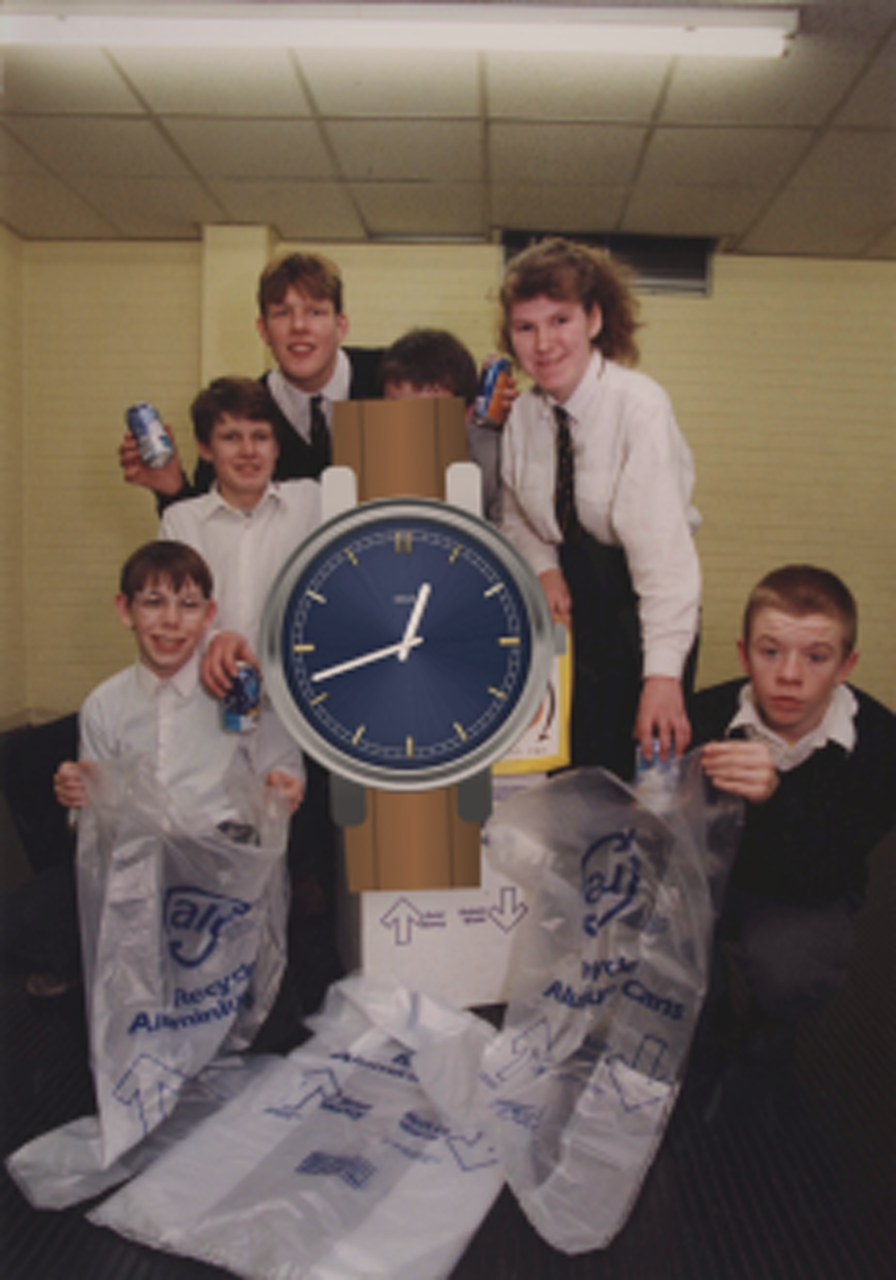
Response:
12.42
